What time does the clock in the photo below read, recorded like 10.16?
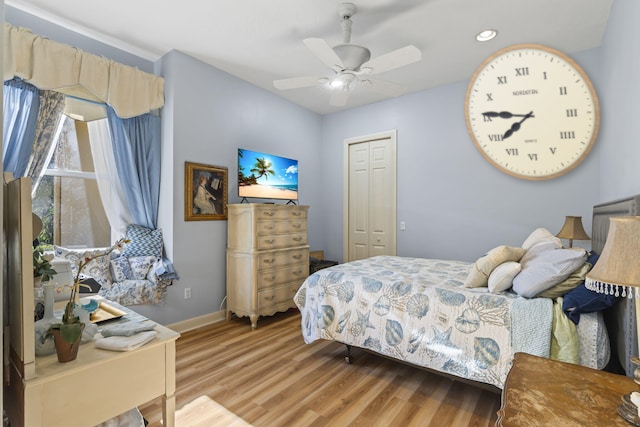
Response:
7.46
